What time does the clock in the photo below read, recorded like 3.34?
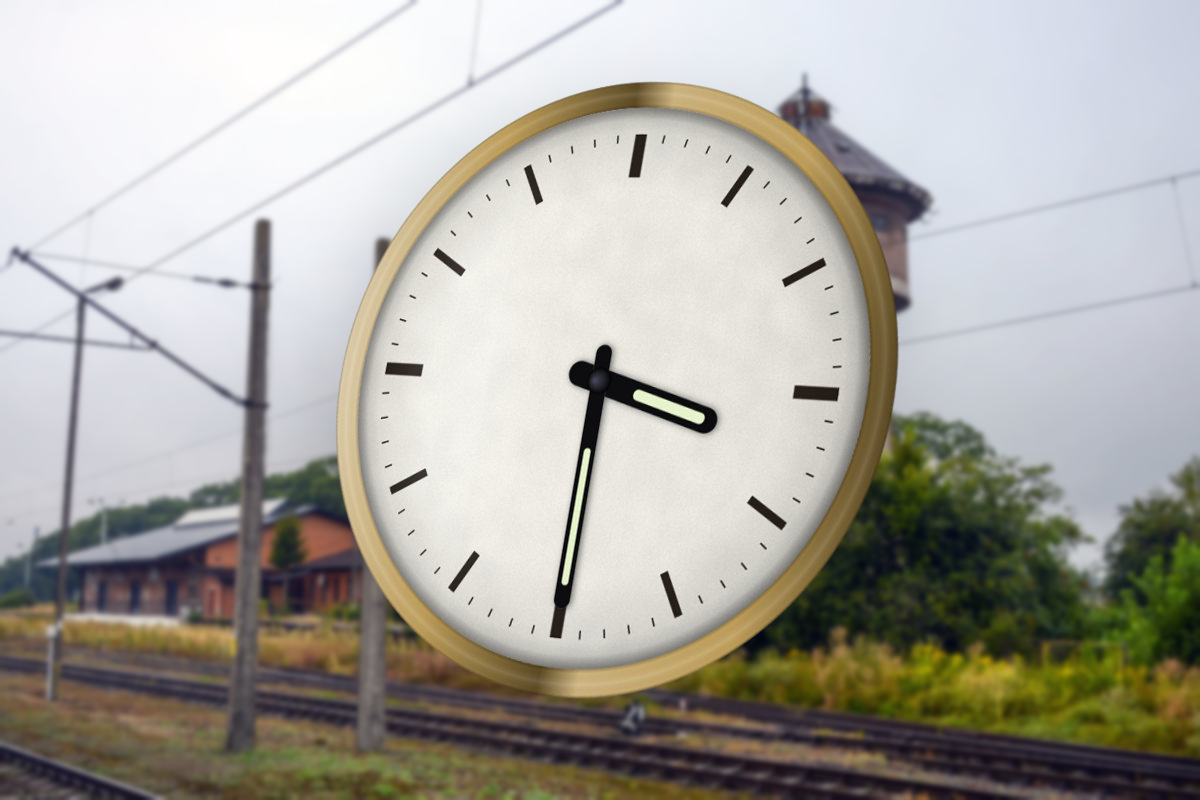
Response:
3.30
